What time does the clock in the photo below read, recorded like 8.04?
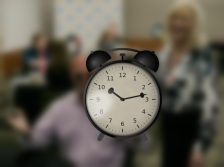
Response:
10.13
